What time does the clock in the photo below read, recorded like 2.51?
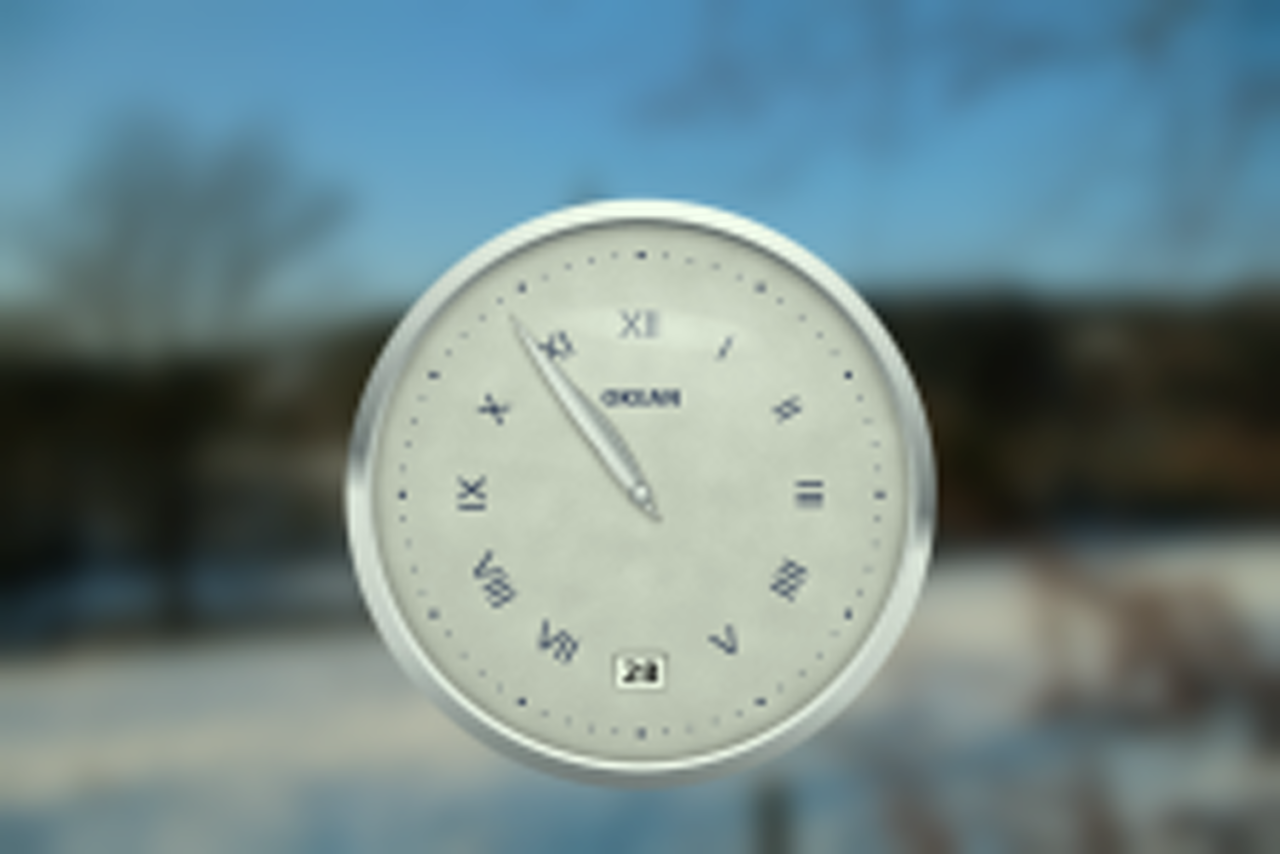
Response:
10.54
